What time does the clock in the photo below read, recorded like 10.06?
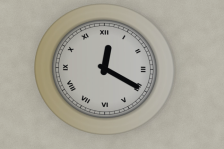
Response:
12.20
